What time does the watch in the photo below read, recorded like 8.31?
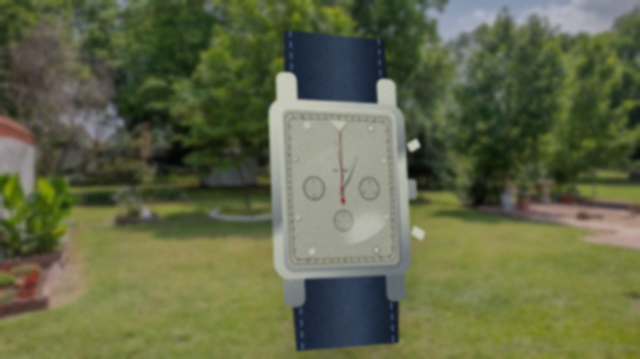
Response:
12.59
